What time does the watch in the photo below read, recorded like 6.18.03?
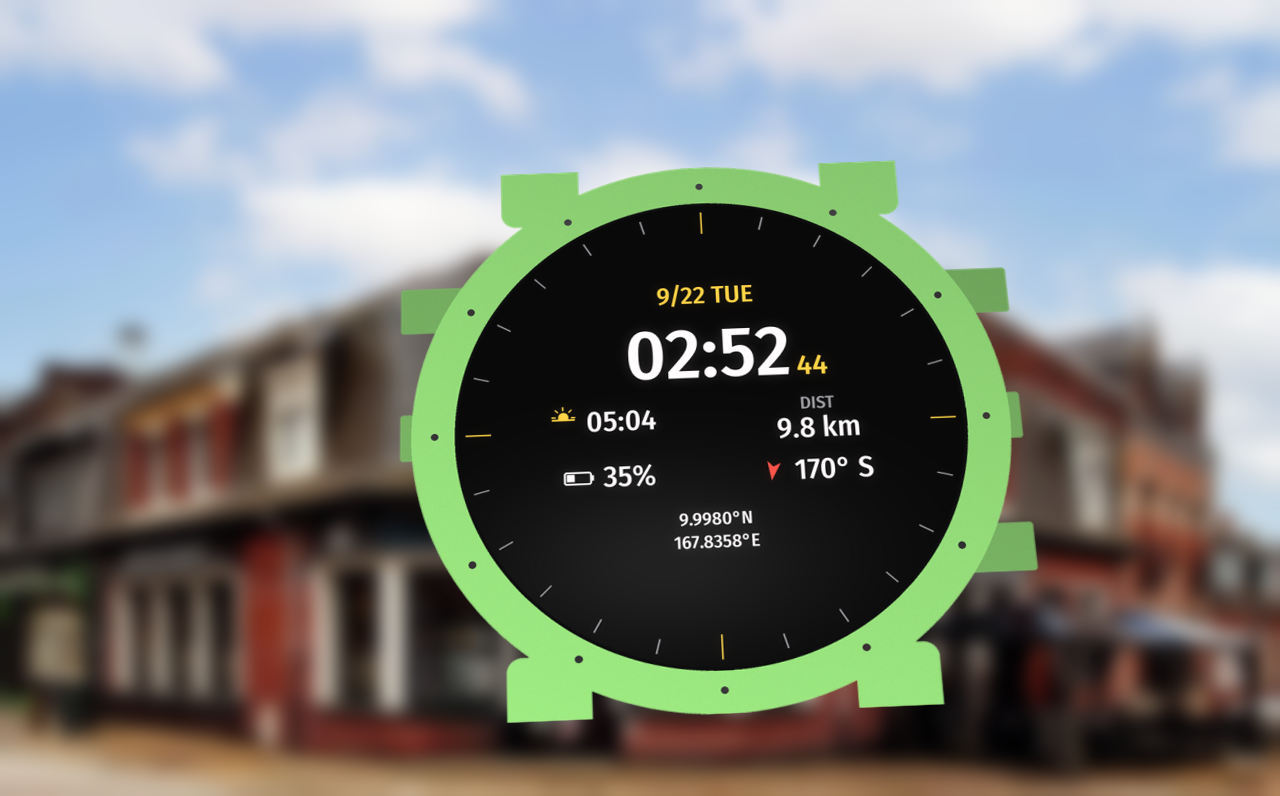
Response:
2.52.44
